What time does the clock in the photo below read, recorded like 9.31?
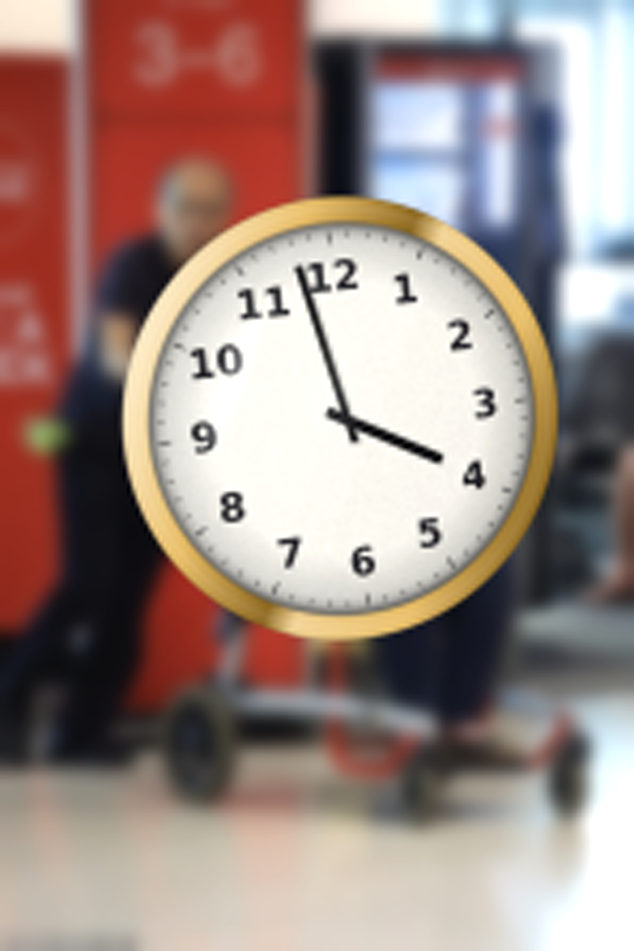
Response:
3.58
